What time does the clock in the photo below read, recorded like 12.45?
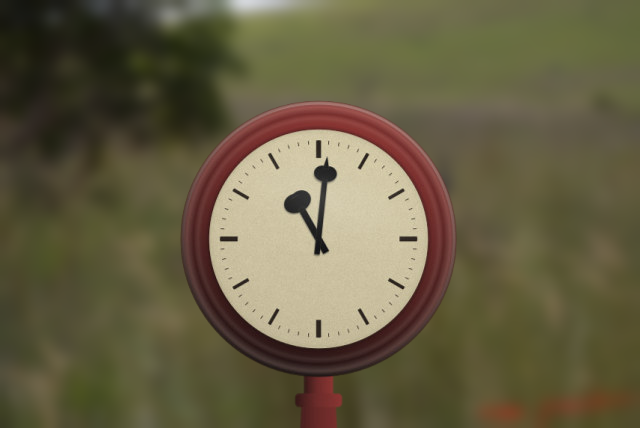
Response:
11.01
